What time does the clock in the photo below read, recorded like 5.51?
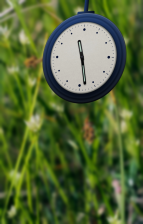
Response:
11.28
